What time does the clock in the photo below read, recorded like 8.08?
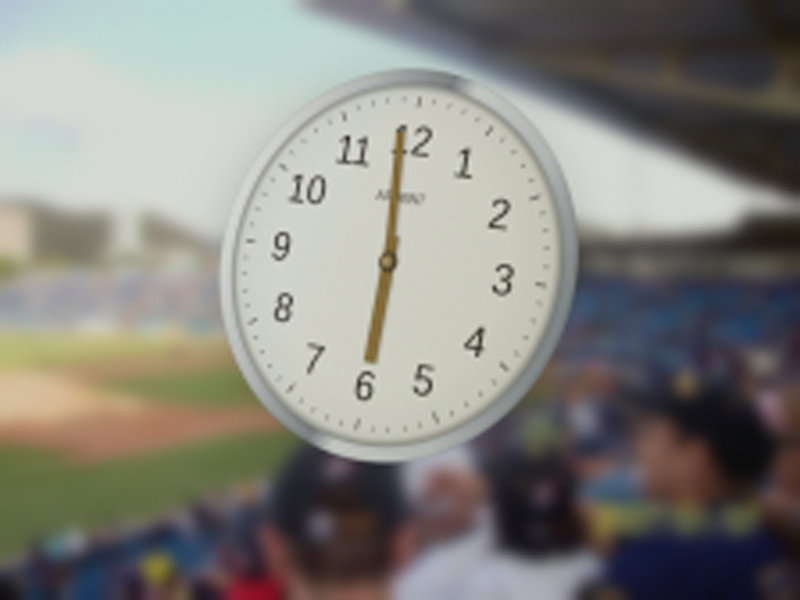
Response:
5.59
